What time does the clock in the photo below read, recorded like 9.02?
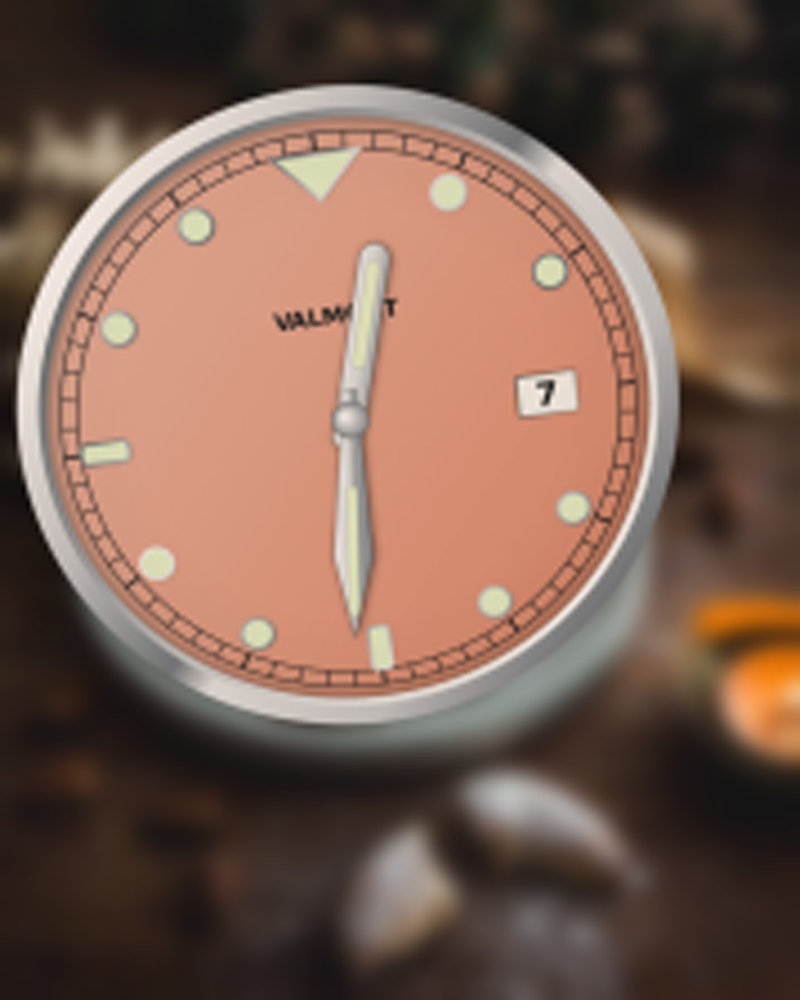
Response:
12.31
